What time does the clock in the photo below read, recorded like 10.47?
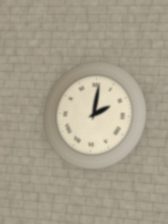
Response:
2.01
